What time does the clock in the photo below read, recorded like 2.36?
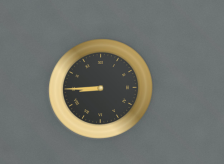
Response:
8.45
